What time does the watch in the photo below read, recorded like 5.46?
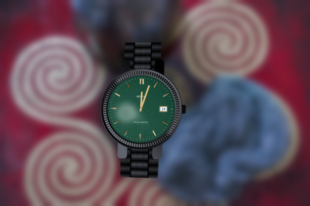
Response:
12.03
